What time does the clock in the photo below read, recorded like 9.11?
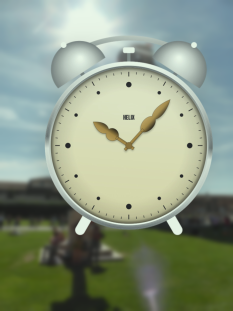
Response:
10.07
